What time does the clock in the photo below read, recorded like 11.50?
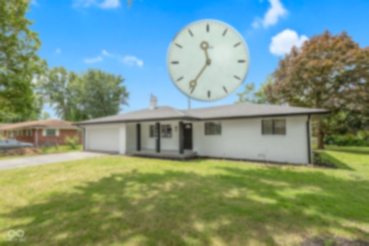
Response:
11.36
